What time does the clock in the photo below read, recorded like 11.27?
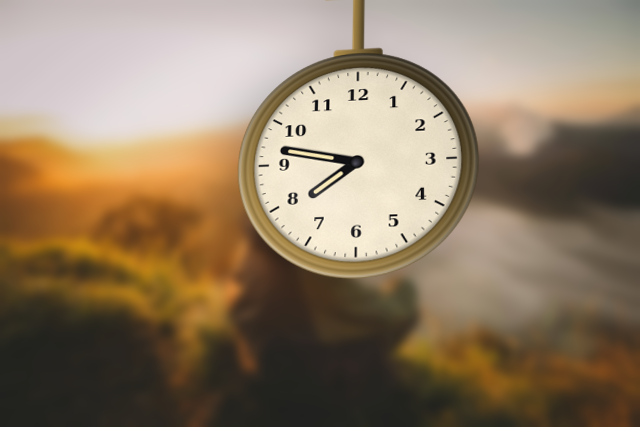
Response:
7.47
